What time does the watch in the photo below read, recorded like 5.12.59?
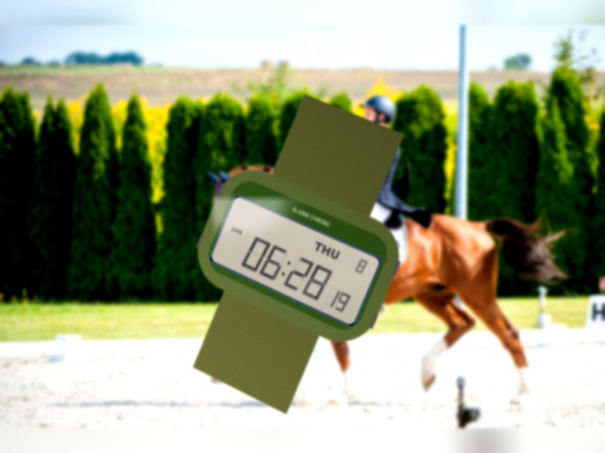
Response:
6.28.19
